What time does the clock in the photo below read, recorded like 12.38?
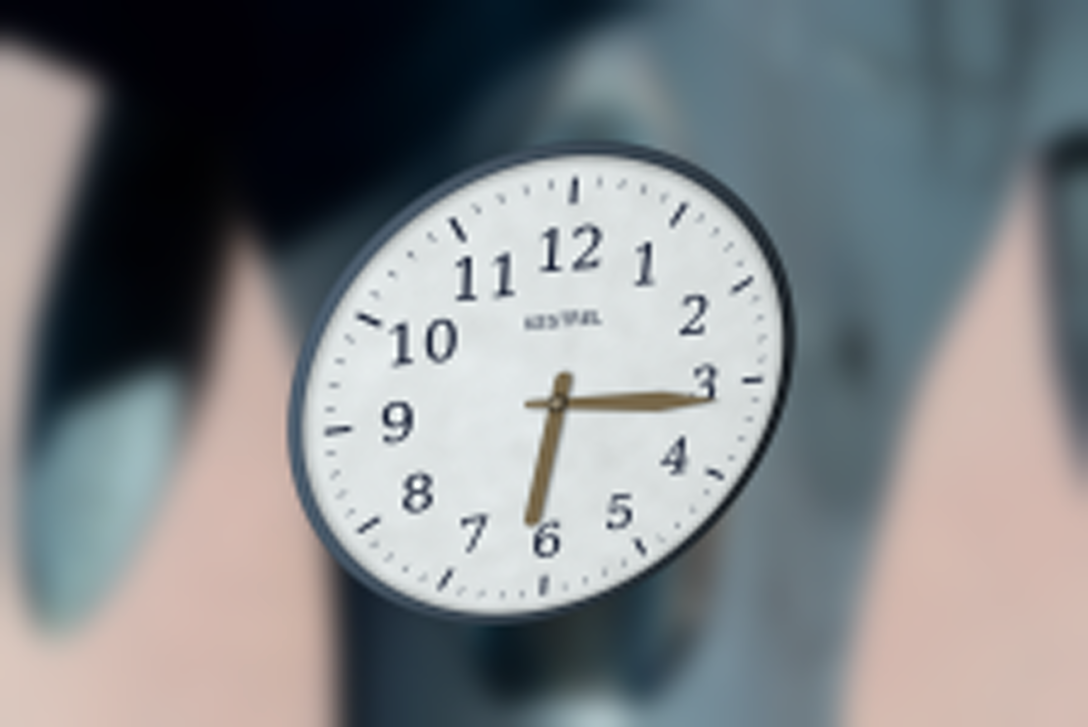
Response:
6.16
